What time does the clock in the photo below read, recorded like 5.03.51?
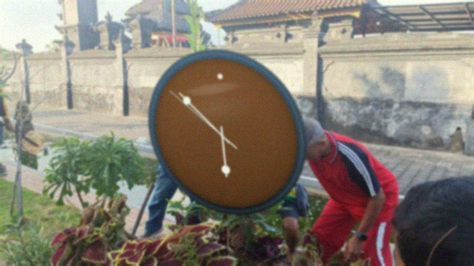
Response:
5.51.51
